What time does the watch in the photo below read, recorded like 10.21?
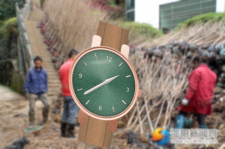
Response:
1.38
